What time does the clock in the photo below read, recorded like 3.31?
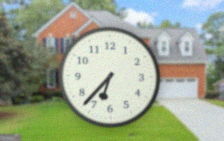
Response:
6.37
